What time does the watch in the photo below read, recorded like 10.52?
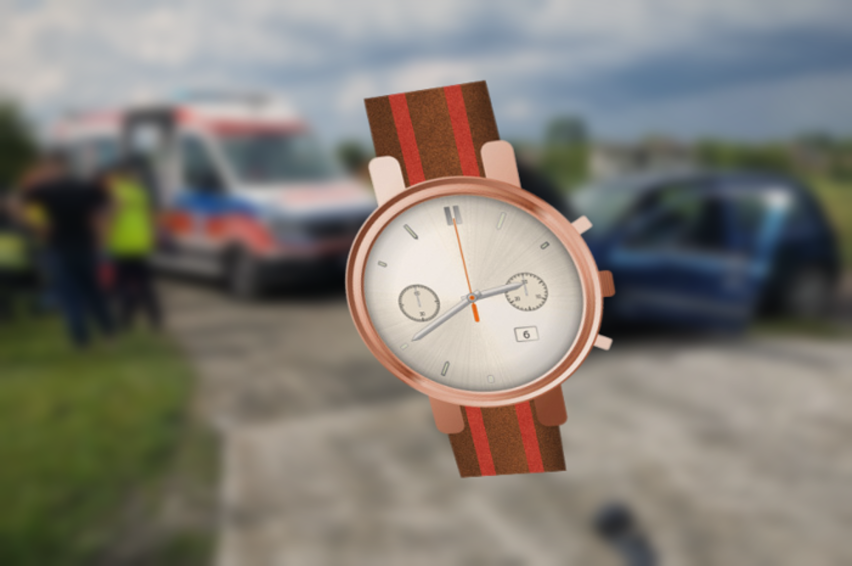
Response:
2.40
